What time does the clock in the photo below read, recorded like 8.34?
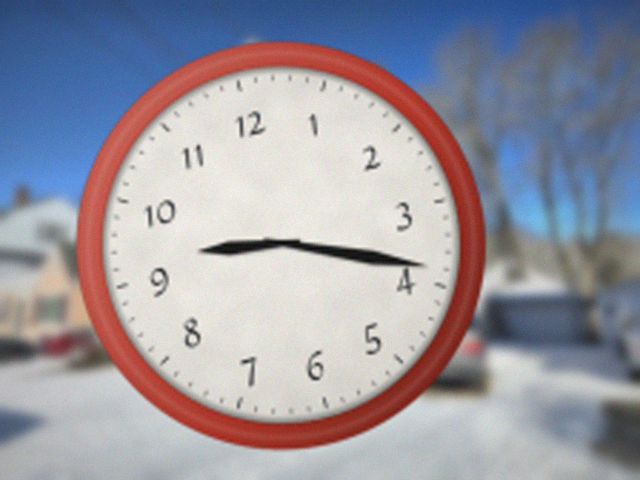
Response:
9.19
